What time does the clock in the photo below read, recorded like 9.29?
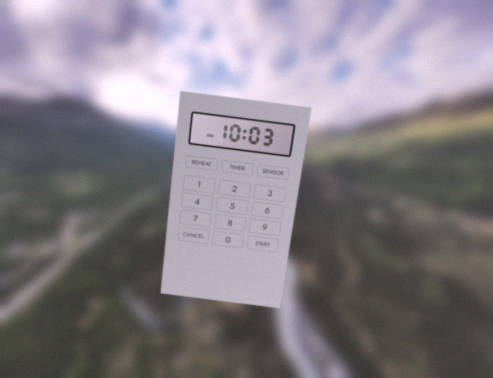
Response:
10.03
